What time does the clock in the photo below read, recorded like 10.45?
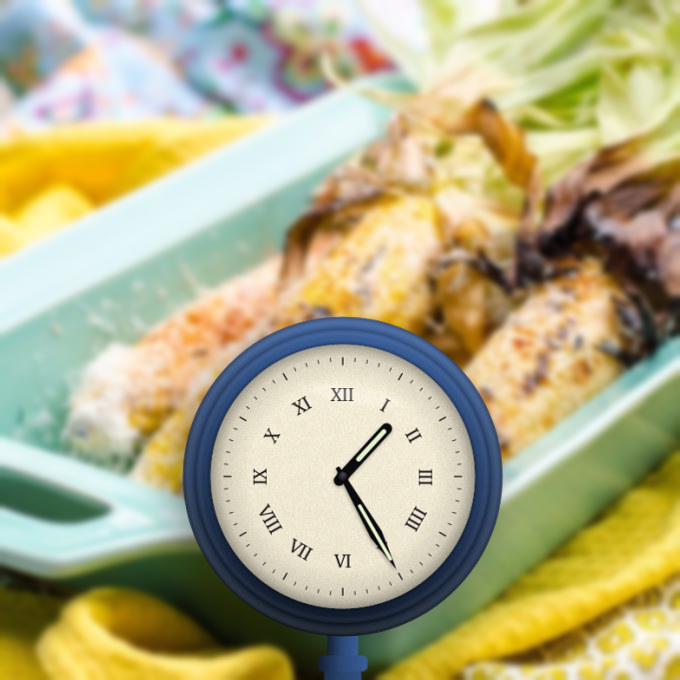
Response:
1.25
